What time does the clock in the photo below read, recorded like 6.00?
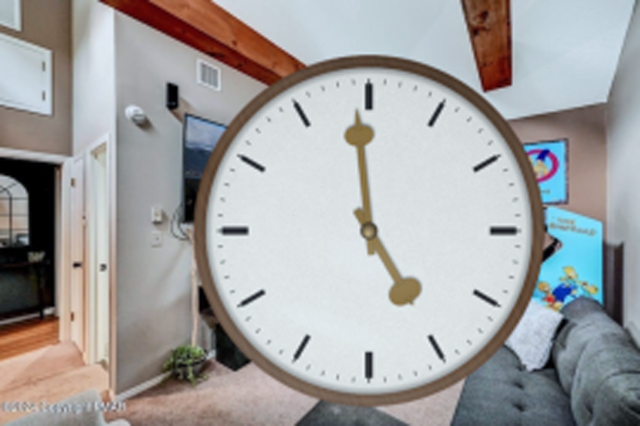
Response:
4.59
